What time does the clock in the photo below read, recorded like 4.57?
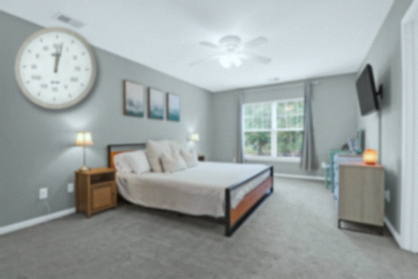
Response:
12.02
